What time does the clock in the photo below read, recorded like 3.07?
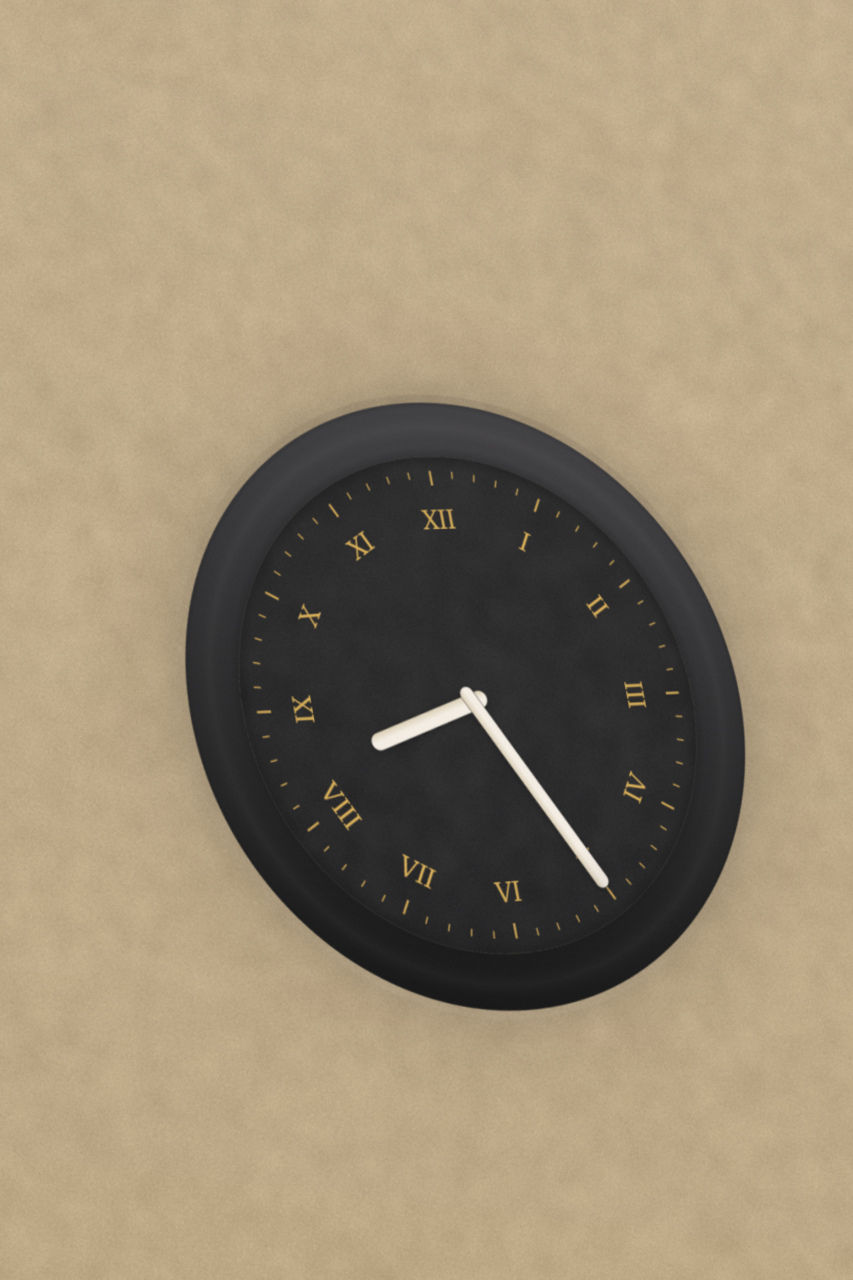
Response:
8.25
